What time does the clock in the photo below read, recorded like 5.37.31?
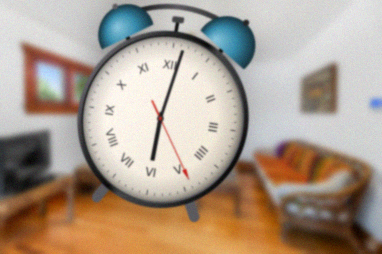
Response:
6.01.24
